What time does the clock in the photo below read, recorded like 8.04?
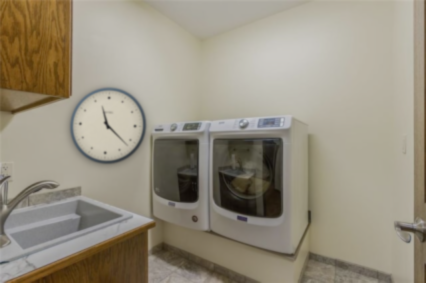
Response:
11.22
